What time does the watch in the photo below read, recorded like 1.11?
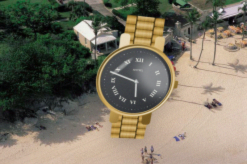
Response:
5.48
